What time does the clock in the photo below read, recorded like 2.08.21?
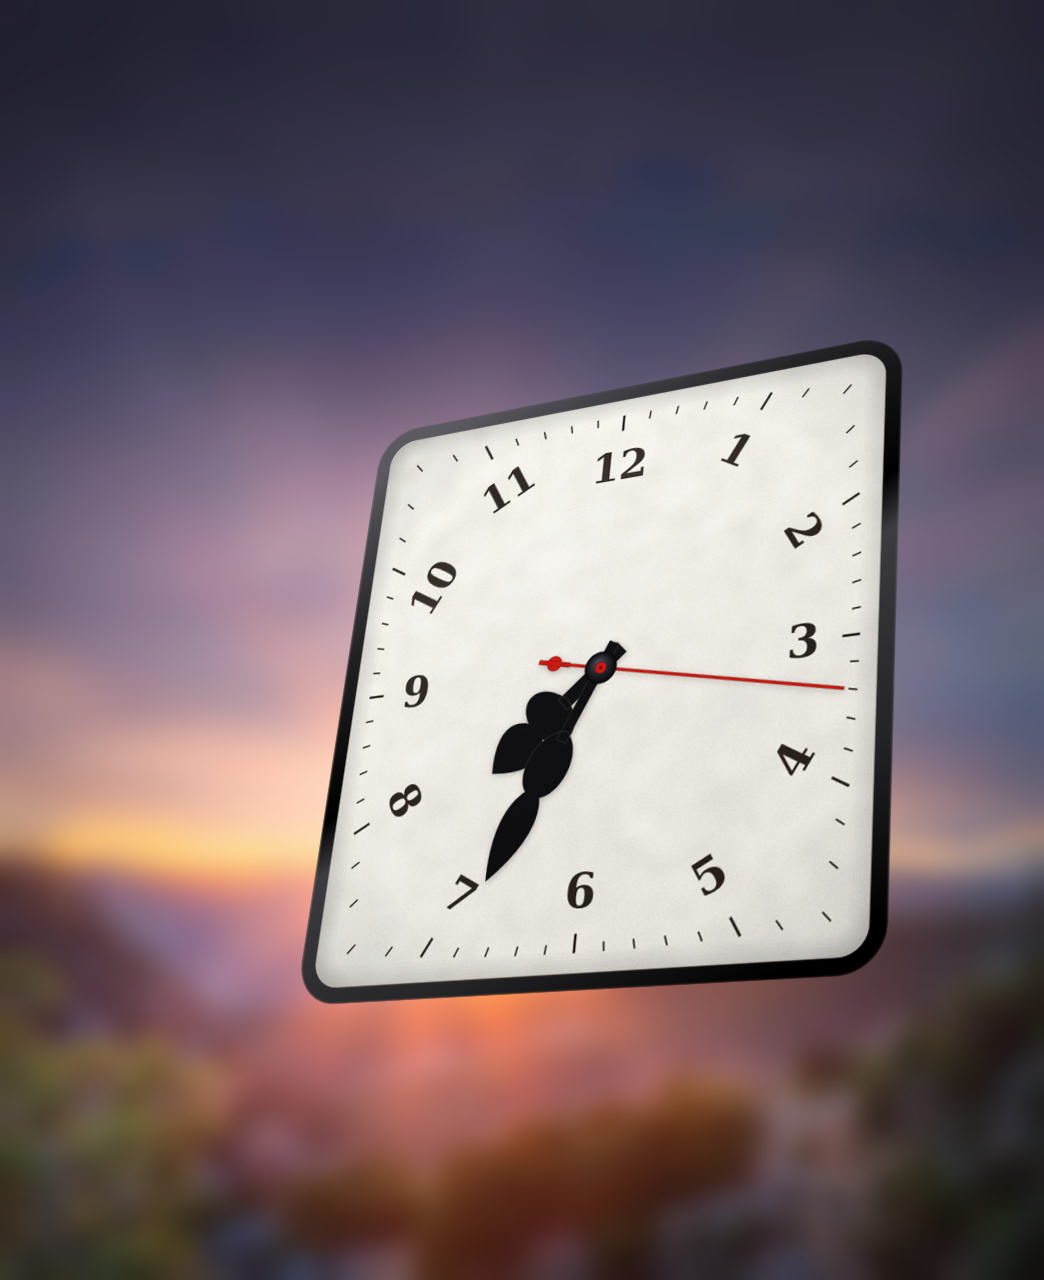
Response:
7.34.17
